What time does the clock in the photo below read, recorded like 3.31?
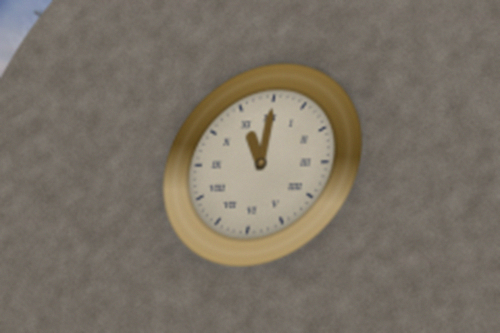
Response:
11.00
